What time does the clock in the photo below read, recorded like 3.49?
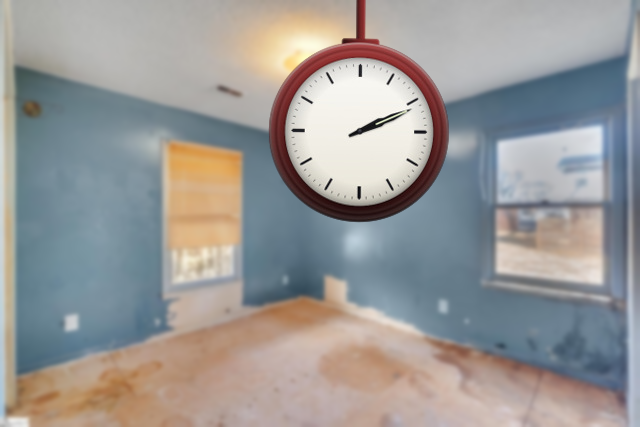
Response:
2.11
